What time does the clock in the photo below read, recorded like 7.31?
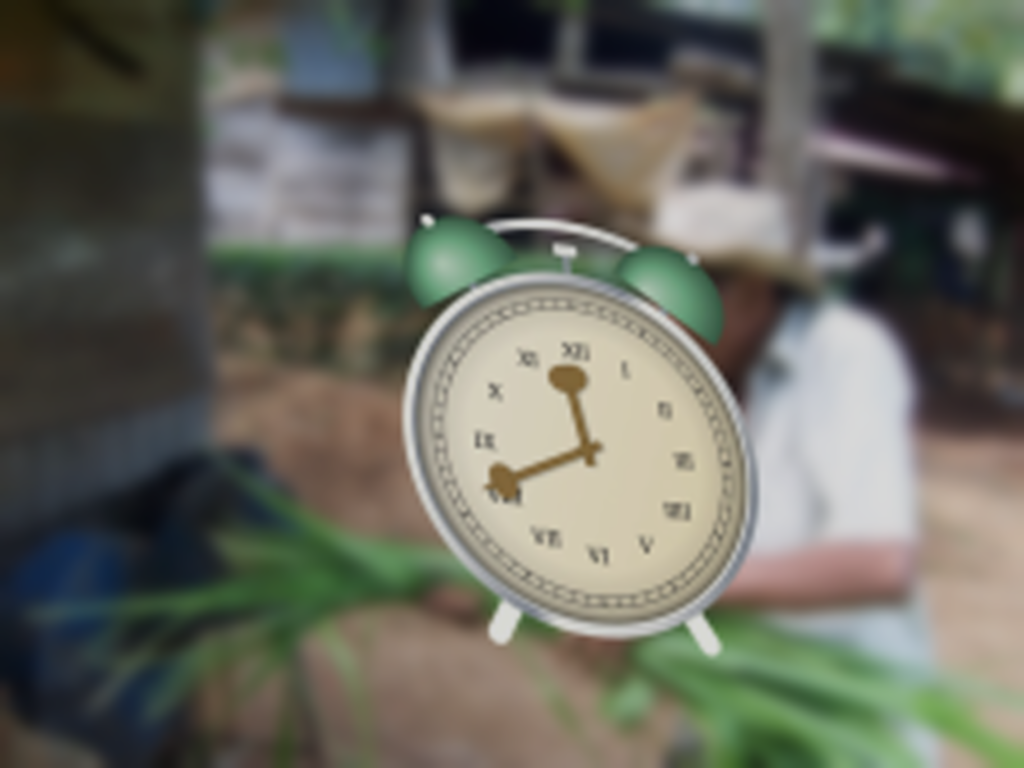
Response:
11.41
